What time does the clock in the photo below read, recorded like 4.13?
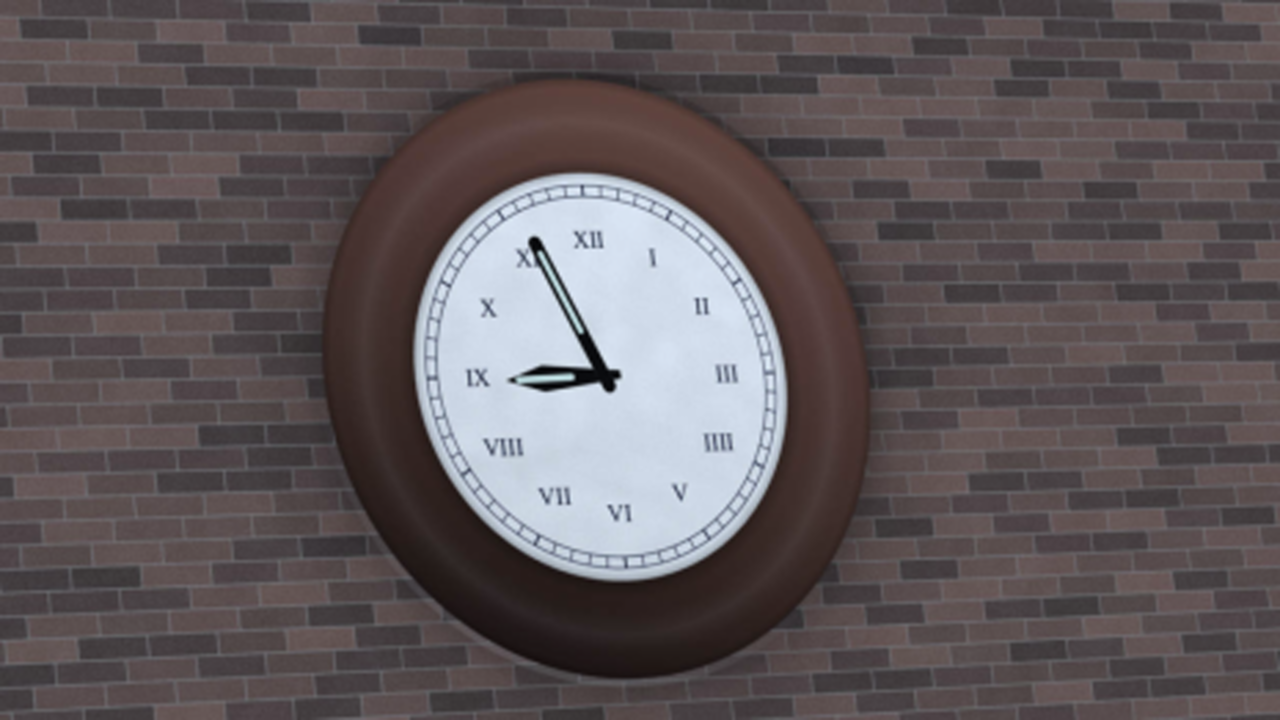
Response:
8.56
